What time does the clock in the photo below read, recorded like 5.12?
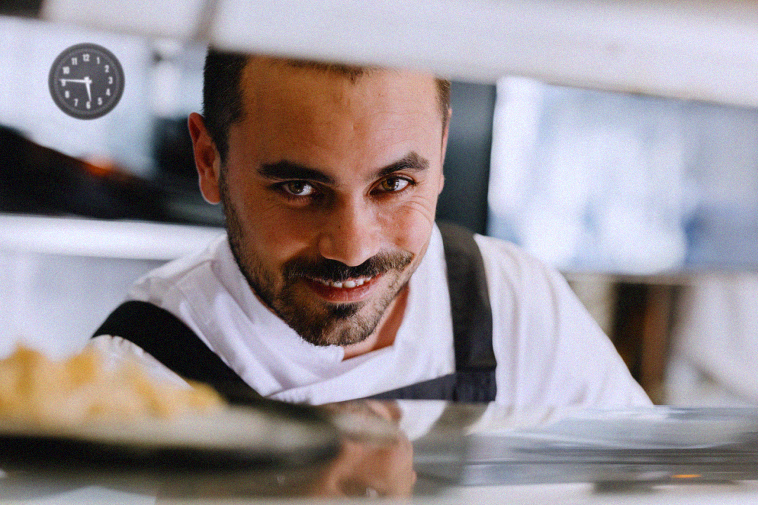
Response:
5.46
